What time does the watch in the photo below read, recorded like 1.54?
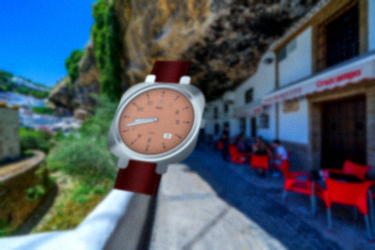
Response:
8.42
